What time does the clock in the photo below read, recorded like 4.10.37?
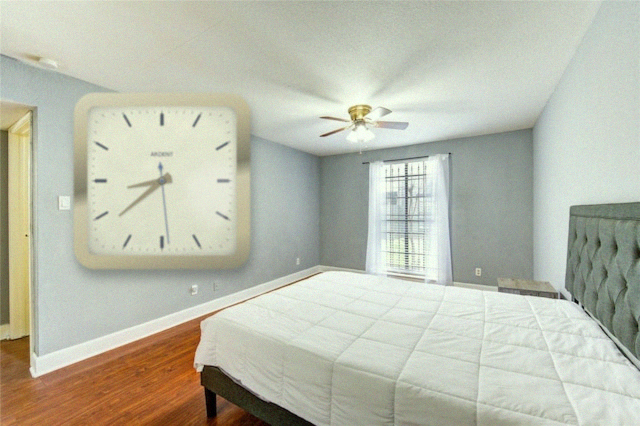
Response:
8.38.29
